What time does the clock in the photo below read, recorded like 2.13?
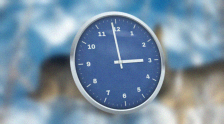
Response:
2.59
